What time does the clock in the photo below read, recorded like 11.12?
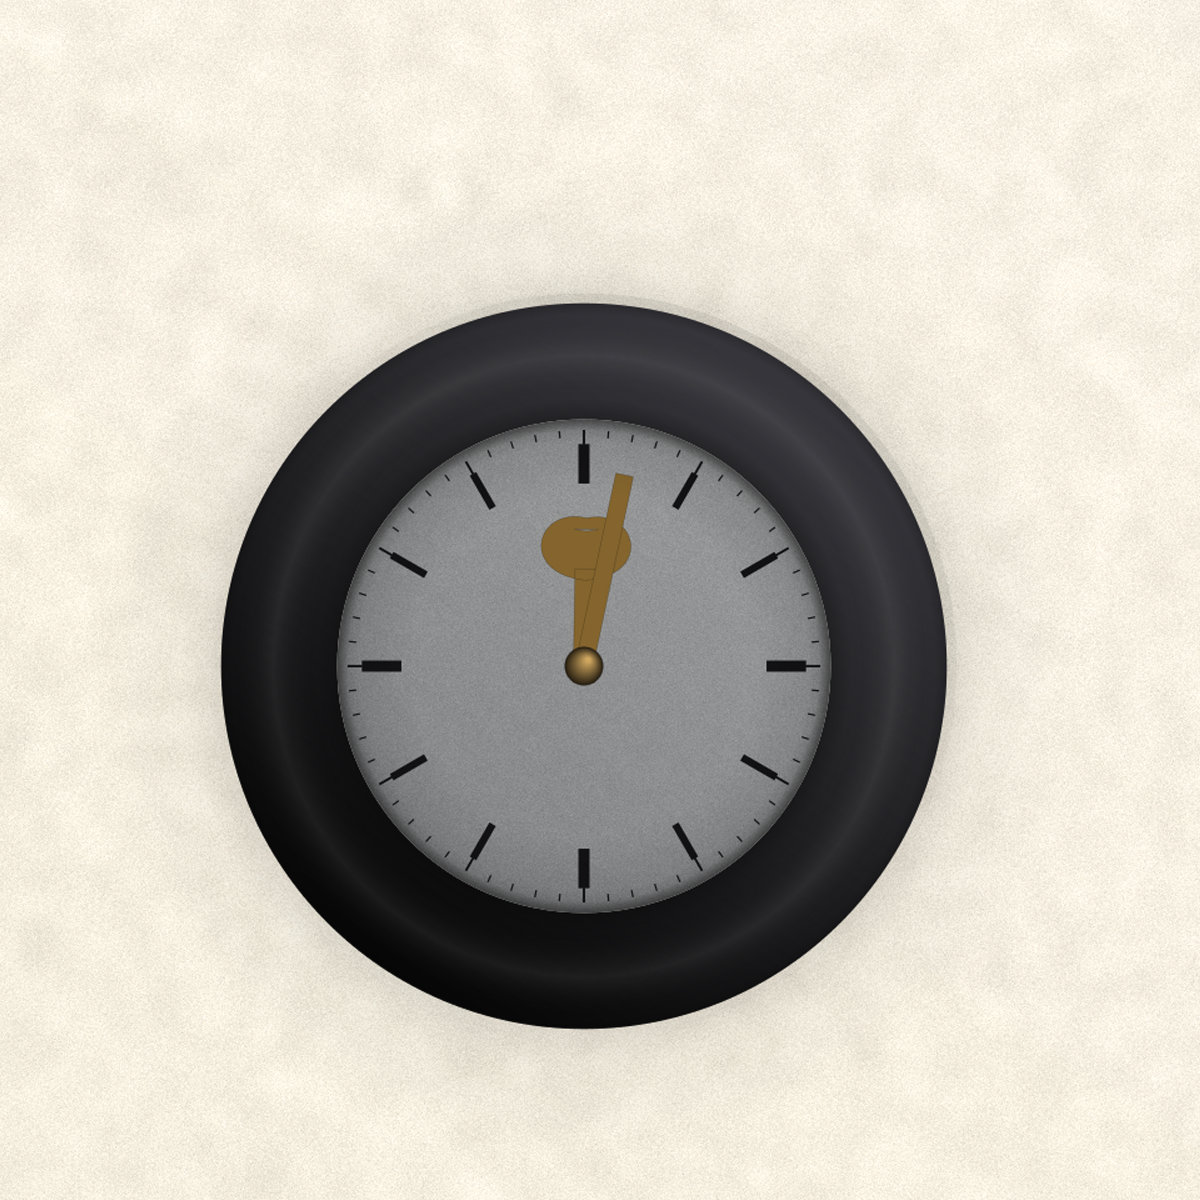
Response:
12.02
